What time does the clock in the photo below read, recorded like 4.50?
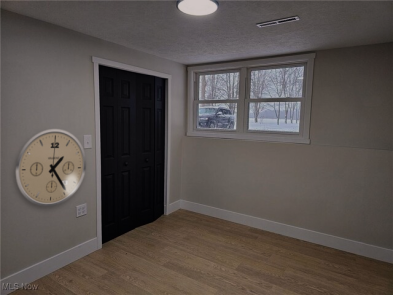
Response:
1.24
